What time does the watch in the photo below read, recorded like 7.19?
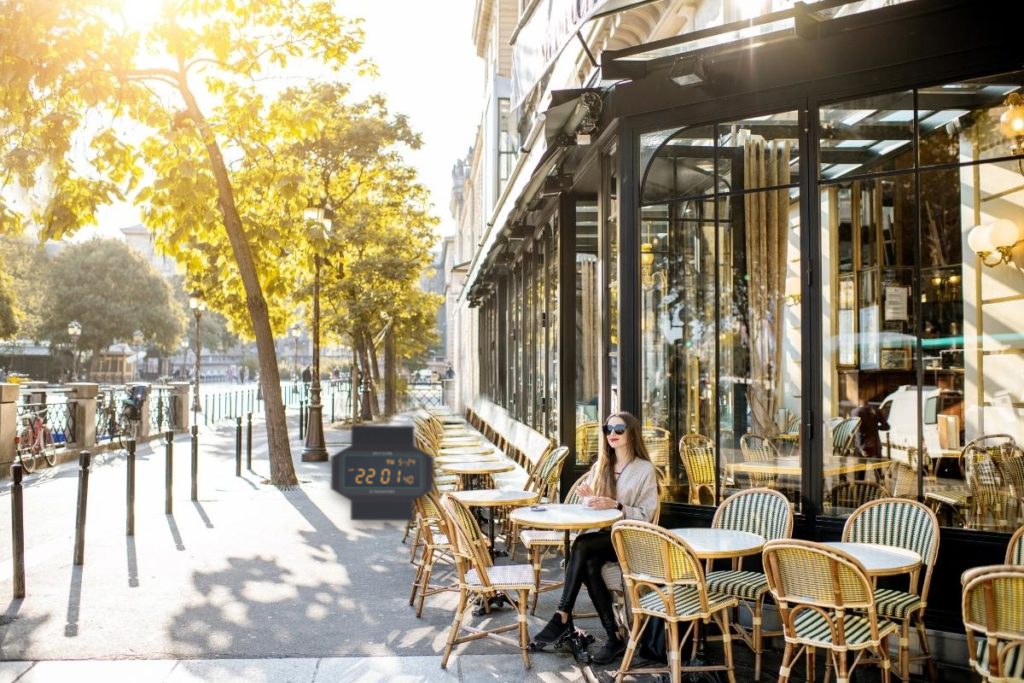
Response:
22.01
